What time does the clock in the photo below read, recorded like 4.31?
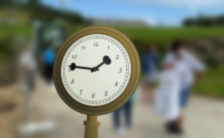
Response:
1.46
